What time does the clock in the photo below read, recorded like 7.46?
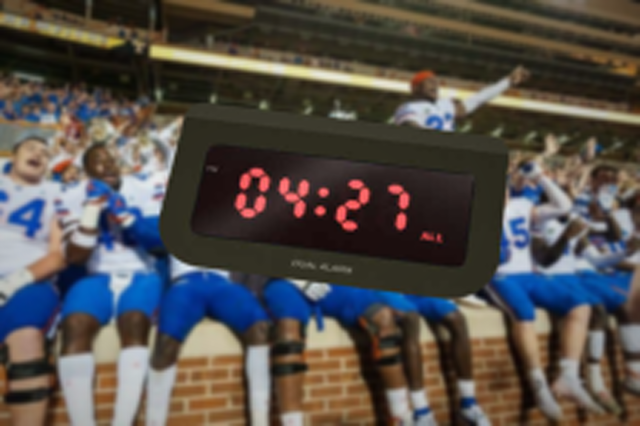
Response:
4.27
